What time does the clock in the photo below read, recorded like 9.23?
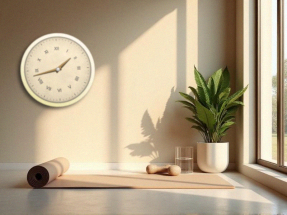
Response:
1.43
